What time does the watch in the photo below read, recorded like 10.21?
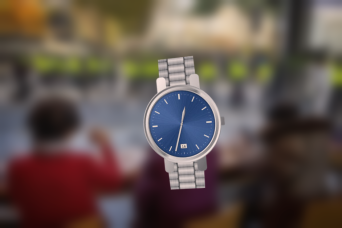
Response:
12.33
